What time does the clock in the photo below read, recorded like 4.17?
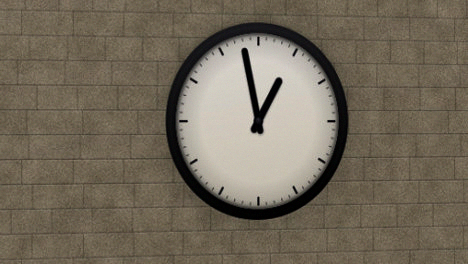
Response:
12.58
